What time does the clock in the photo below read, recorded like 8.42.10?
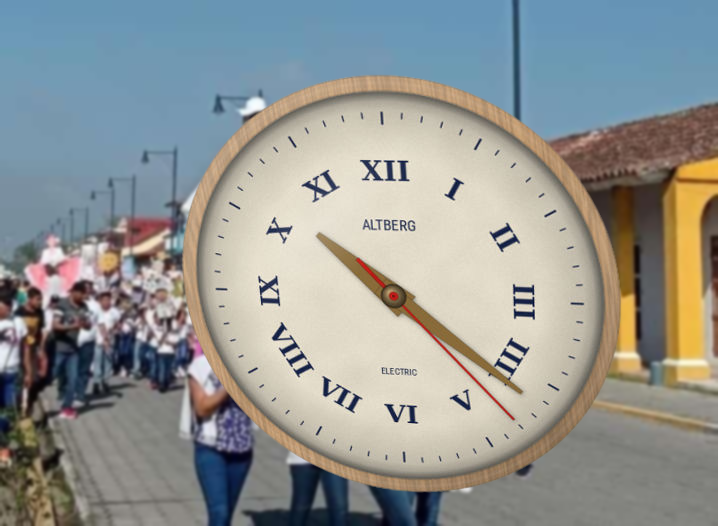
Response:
10.21.23
